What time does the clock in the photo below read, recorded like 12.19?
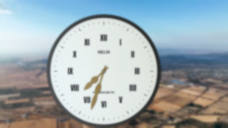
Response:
7.33
